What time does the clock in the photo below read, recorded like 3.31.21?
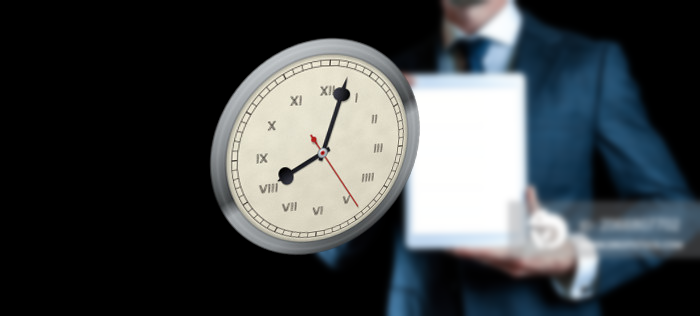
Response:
8.02.24
